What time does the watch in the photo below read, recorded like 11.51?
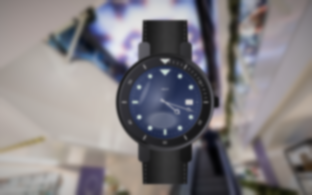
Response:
4.18
